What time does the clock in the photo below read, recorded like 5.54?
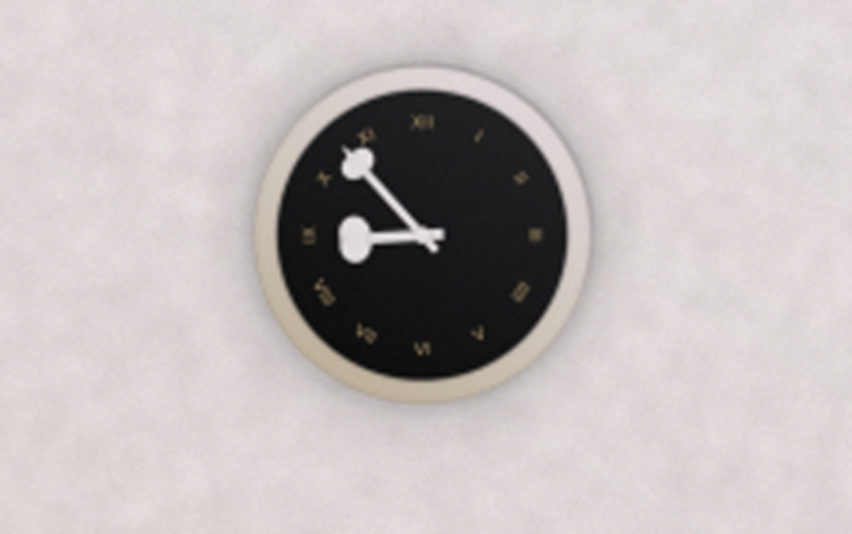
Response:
8.53
